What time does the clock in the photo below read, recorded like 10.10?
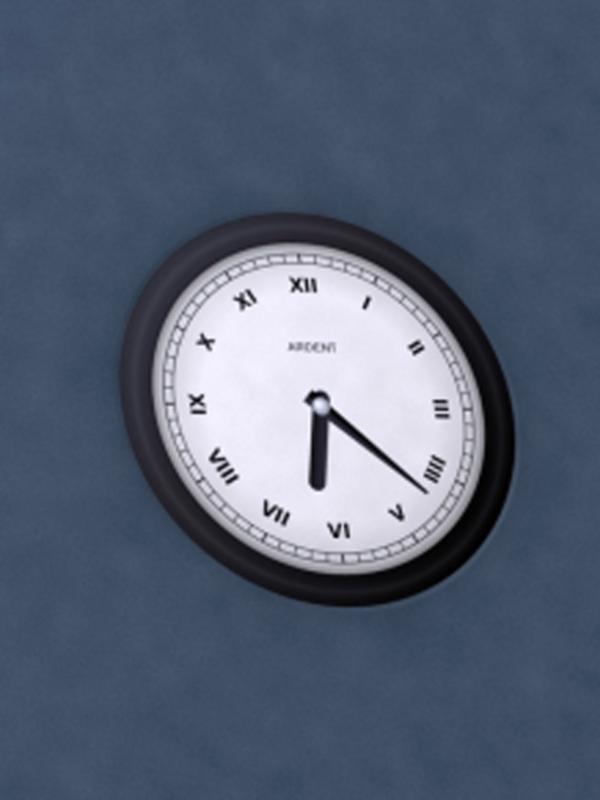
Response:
6.22
